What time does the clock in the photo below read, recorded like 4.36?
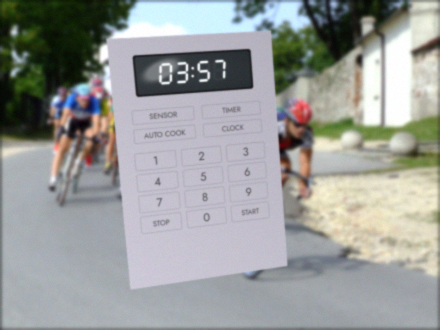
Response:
3.57
